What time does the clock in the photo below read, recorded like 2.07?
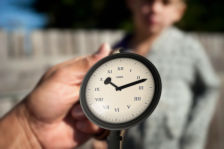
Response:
10.12
